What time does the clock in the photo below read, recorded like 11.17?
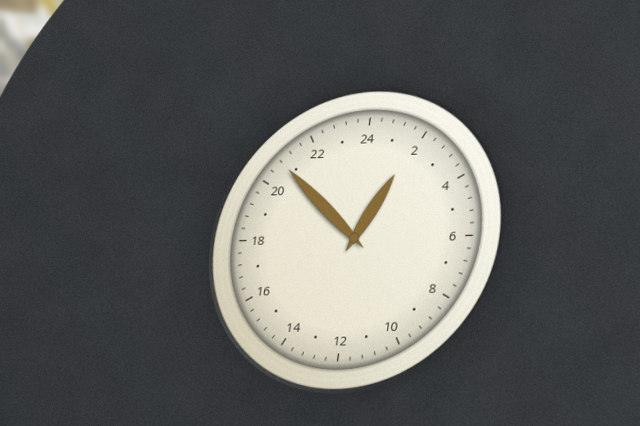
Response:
1.52
